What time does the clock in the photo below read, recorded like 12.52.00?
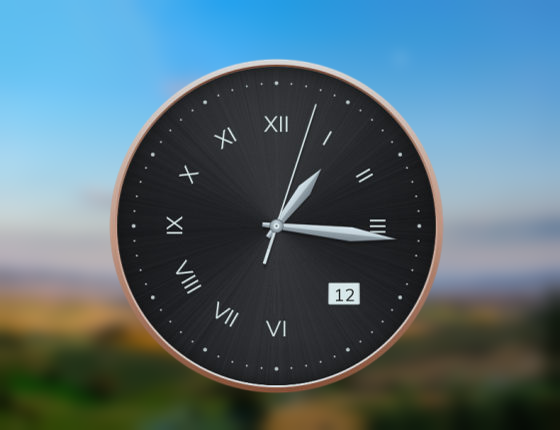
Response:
1.16.03
